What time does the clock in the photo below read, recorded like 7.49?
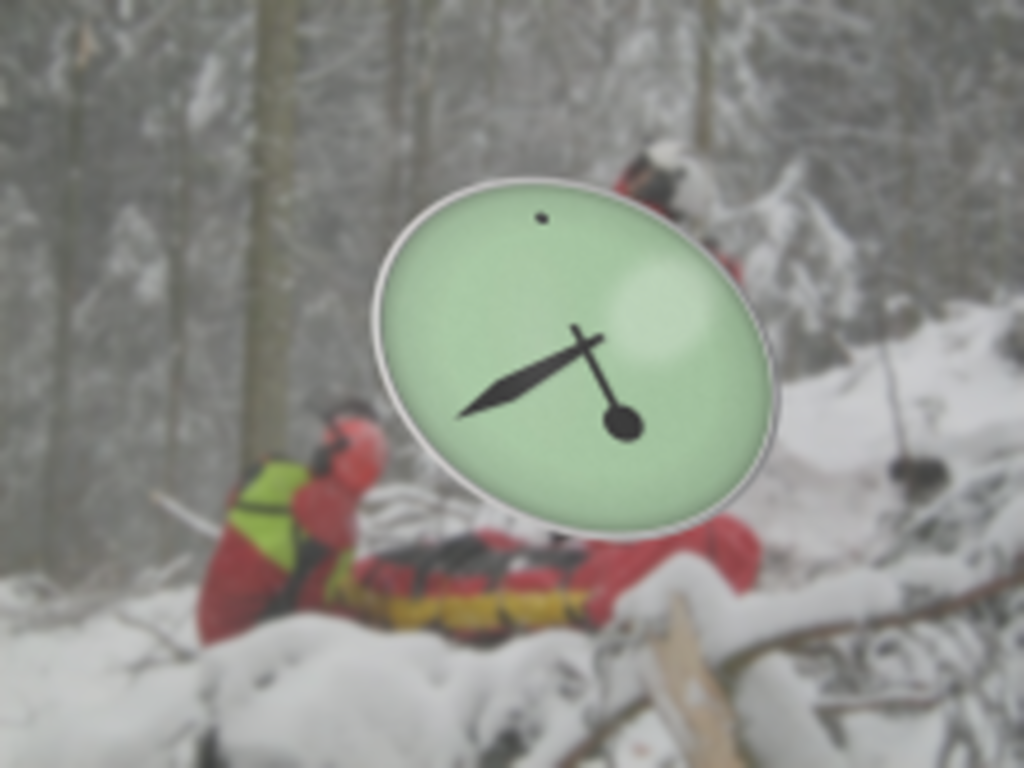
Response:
5.41
